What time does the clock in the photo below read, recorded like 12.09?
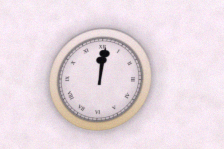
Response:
12.01
